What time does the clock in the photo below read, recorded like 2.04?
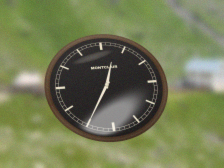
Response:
12.35
